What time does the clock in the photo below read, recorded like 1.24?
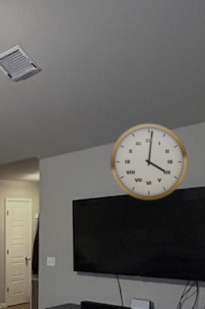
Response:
4.01
